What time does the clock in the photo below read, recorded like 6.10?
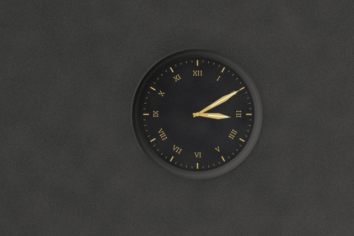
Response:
3.10
